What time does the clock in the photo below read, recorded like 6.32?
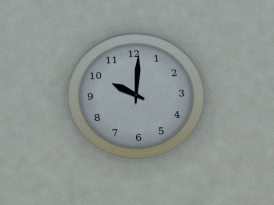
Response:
10.01
